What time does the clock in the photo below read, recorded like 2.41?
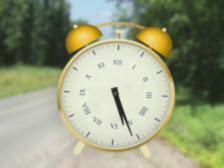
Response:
5.26
